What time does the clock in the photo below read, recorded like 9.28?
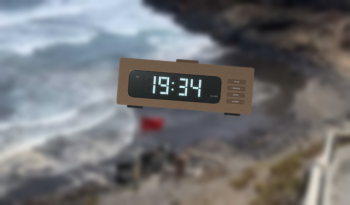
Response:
19.34
